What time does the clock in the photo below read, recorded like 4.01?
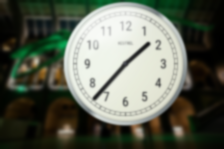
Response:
1.37
